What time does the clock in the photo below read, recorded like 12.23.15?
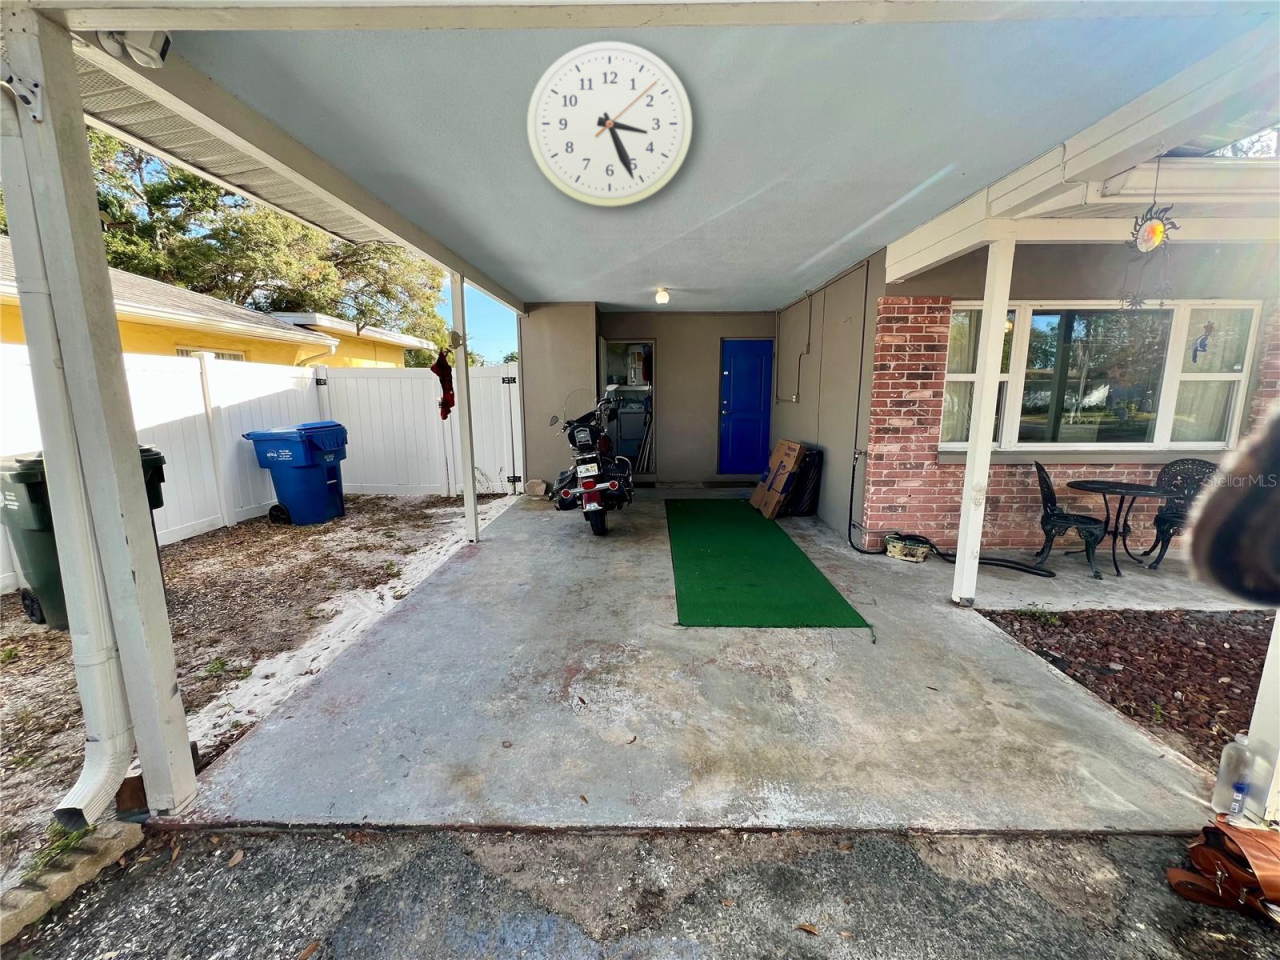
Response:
3.26.08
